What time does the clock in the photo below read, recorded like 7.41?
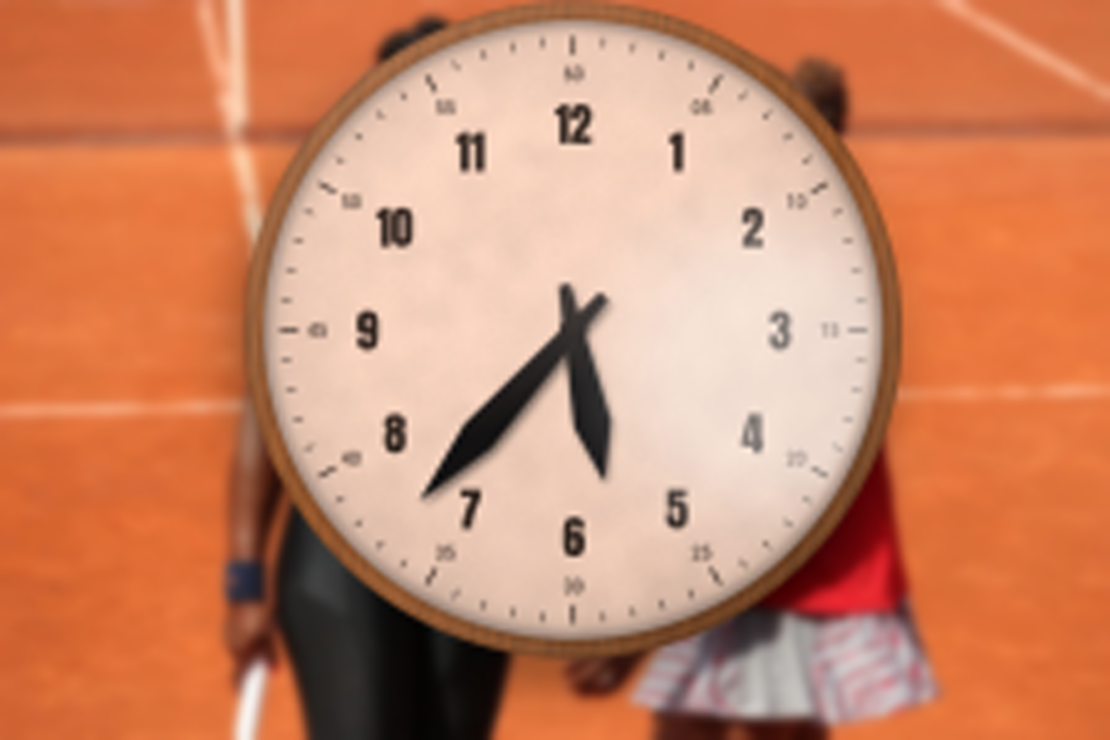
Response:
5.37
